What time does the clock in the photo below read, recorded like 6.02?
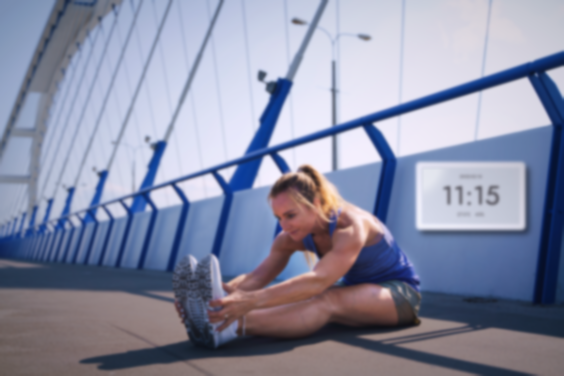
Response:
11.15
